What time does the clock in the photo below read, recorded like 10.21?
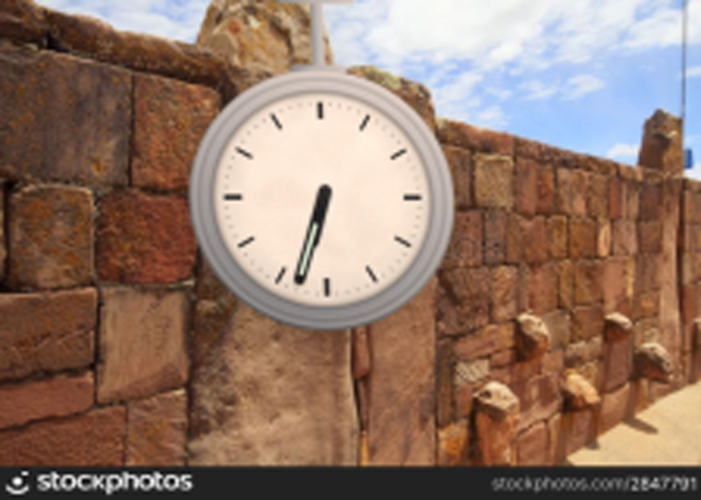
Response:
6.33
